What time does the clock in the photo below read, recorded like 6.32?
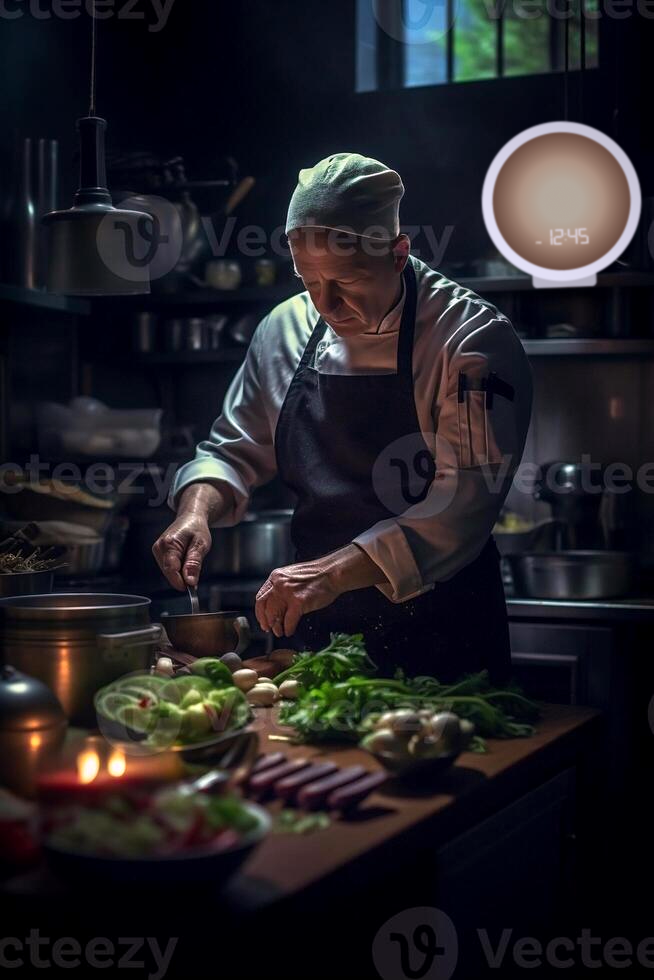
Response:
12.45
